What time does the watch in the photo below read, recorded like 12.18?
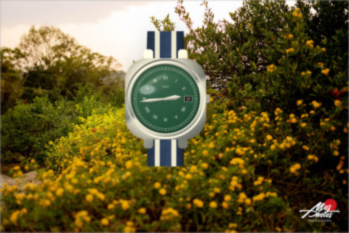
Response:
2.44
